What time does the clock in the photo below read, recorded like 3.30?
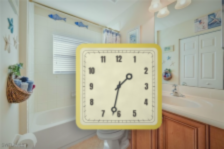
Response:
1.32
